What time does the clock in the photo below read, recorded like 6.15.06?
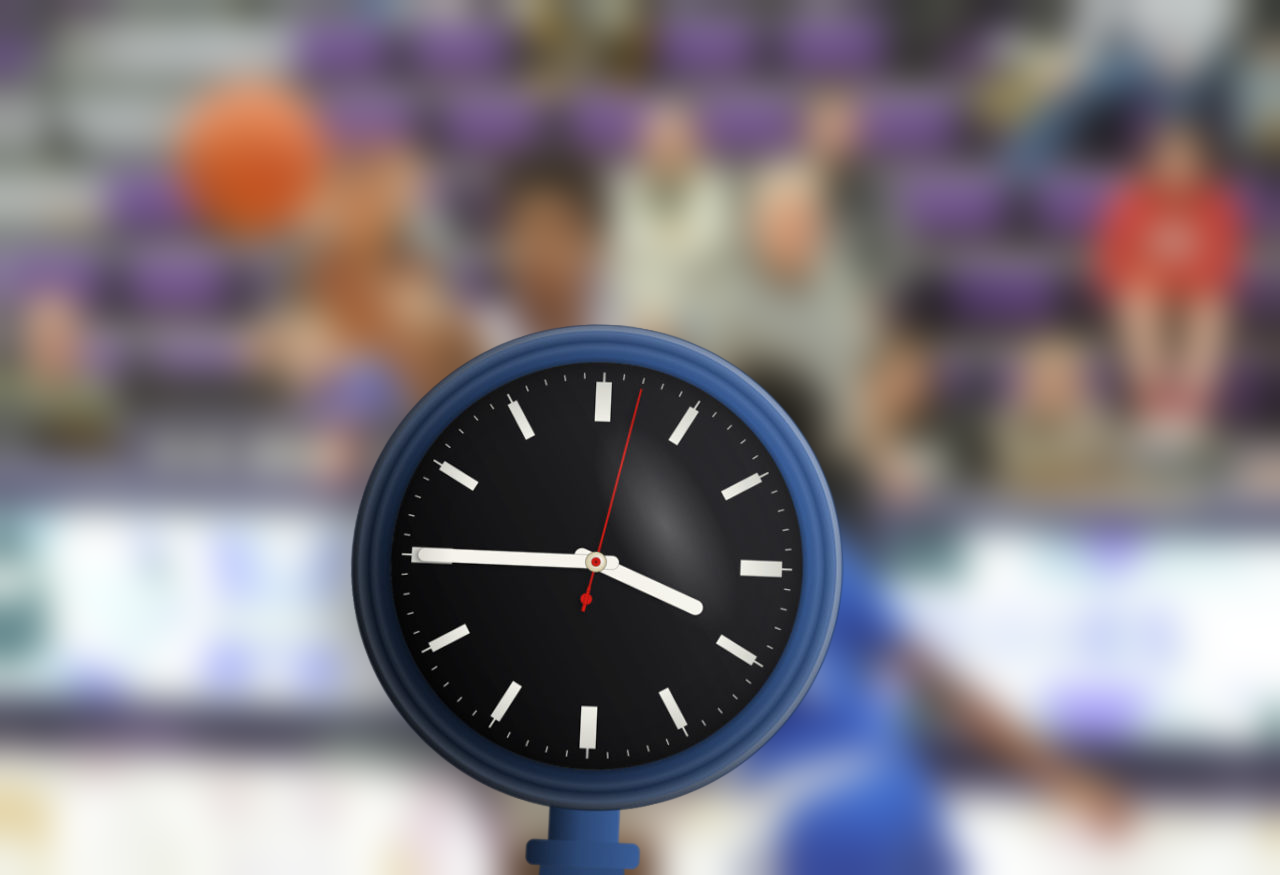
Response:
3.45.02
